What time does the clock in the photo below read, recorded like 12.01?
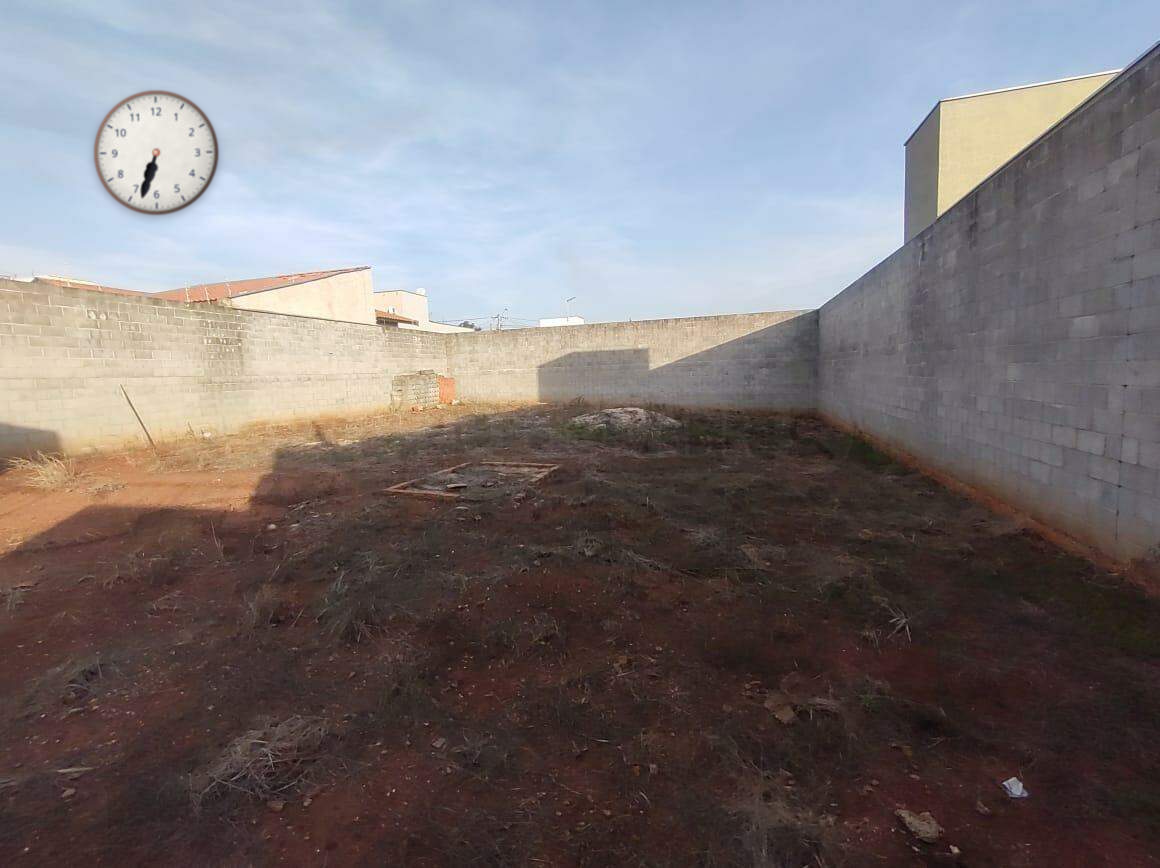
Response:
6.33
